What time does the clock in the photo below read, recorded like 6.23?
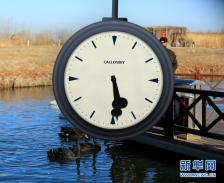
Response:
5.29
